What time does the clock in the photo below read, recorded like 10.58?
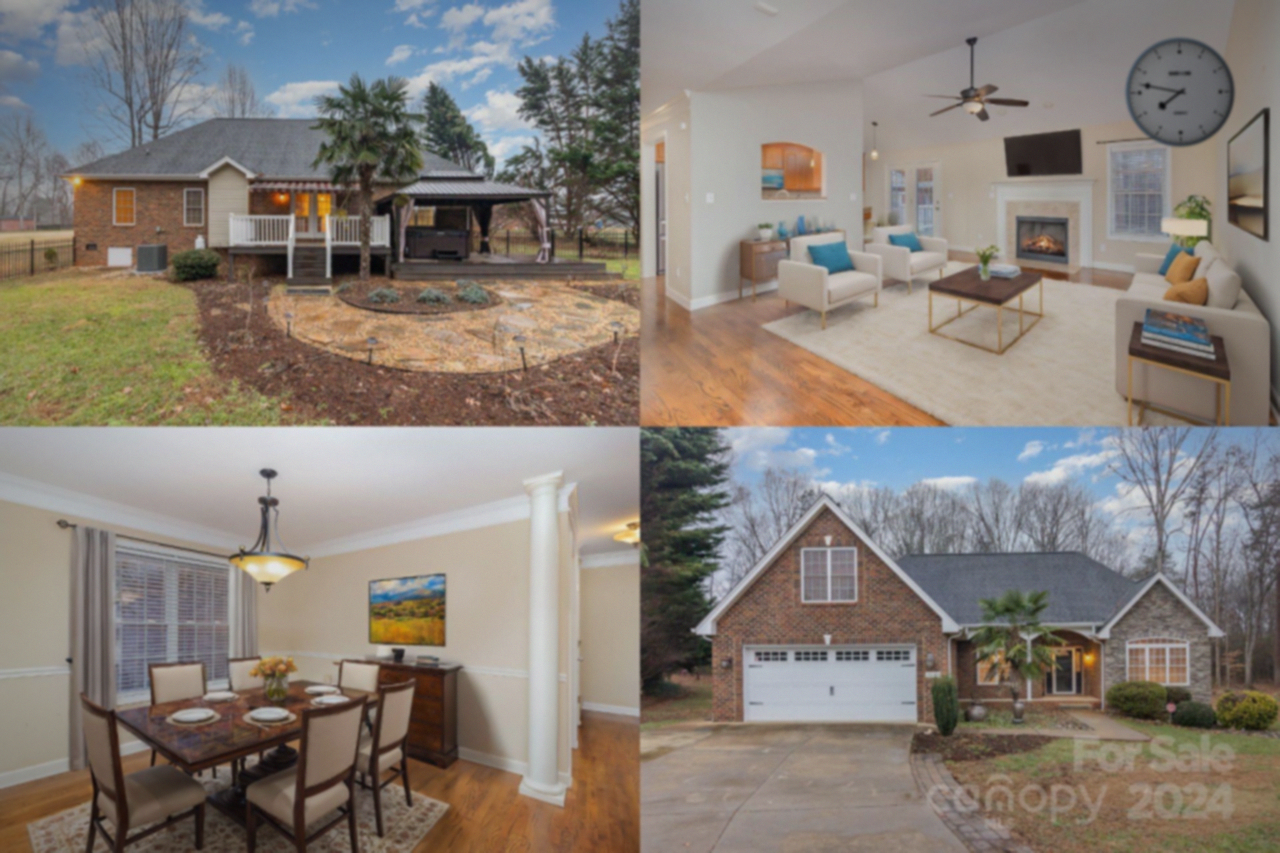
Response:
7.47
